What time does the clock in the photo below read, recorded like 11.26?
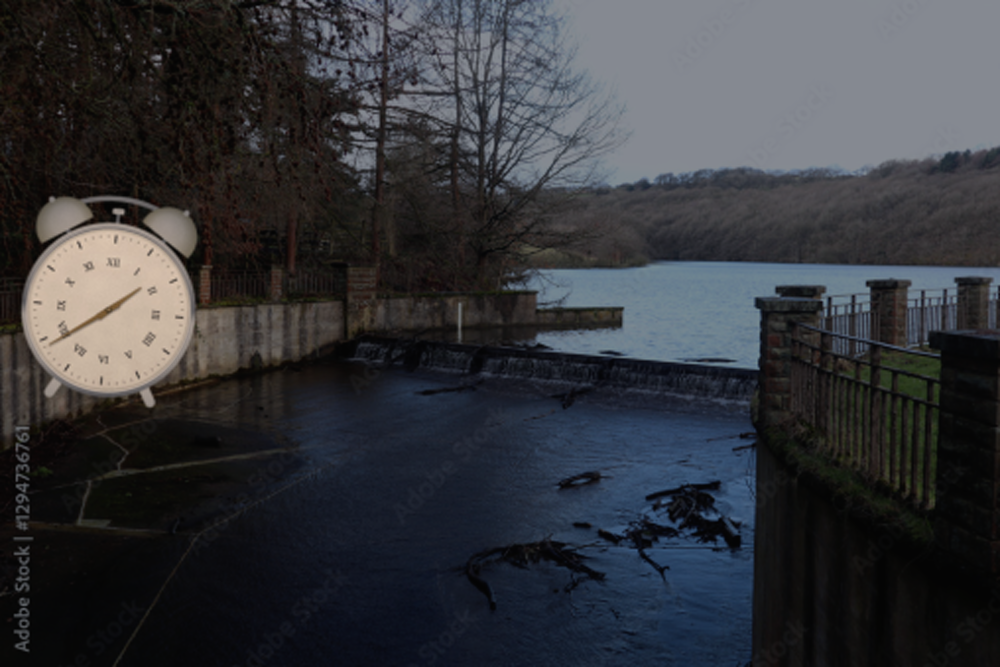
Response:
1.39
